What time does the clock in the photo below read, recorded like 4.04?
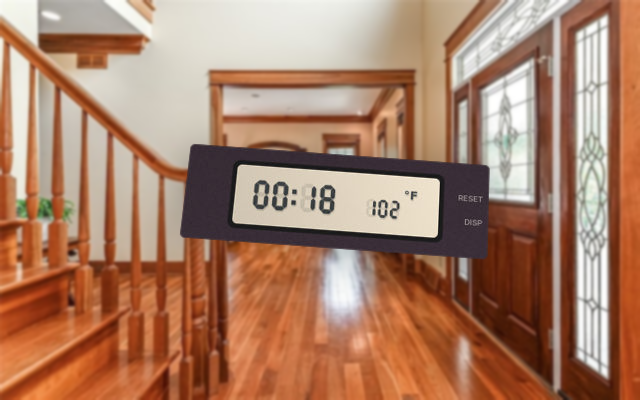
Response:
0.18
